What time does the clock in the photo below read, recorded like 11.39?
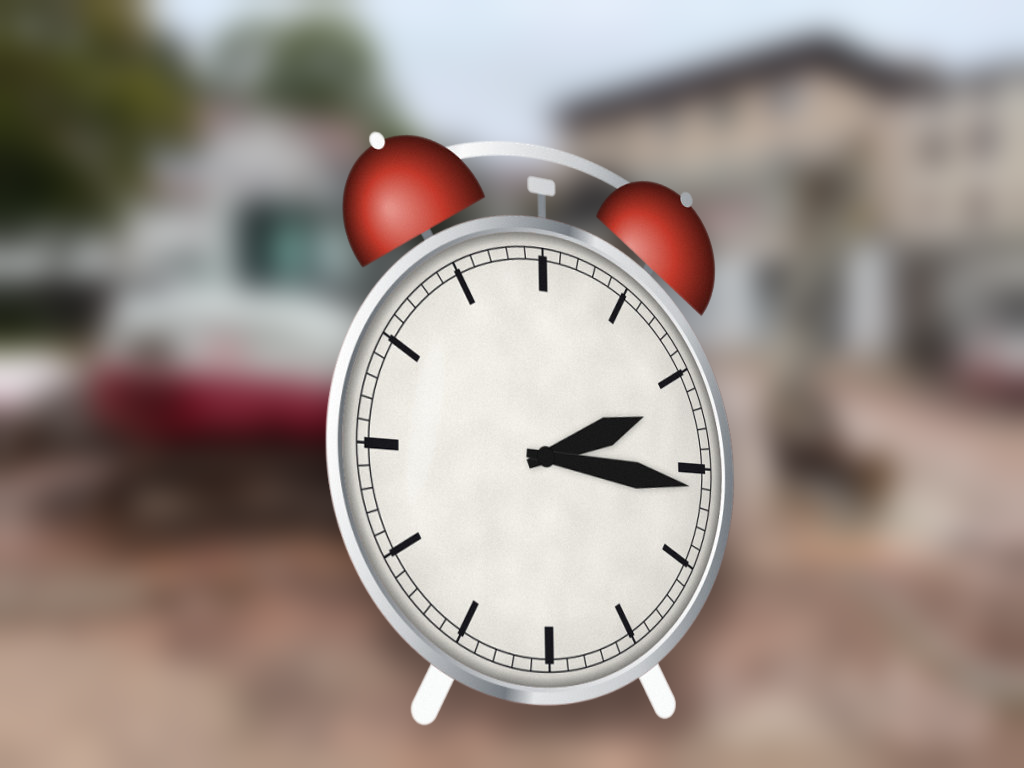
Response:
2.16
